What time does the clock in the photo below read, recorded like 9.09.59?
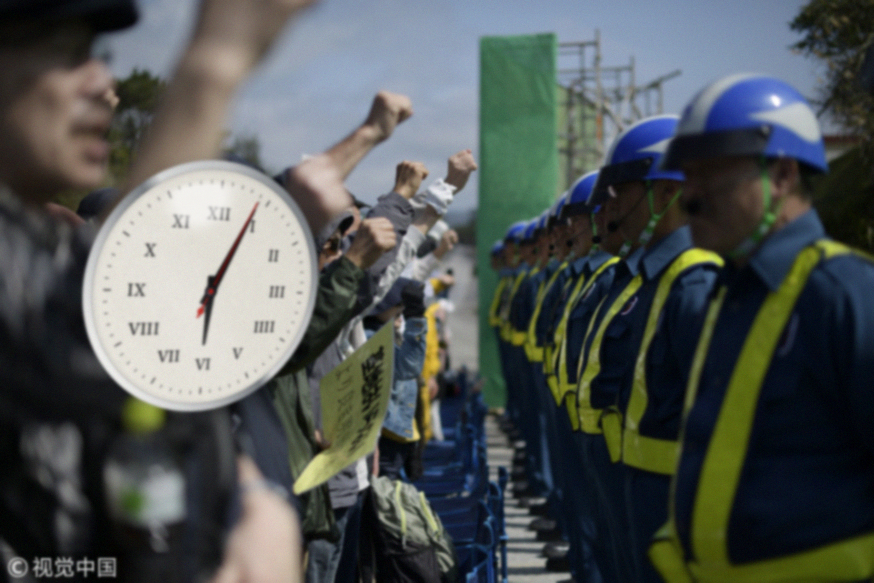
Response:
6.04.04
